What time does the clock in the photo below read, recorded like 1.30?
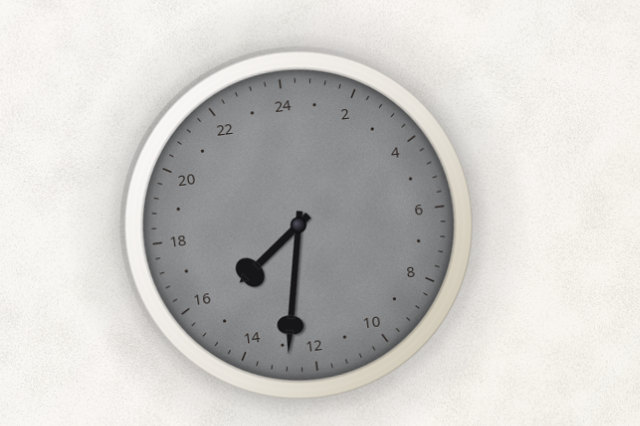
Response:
15.32
